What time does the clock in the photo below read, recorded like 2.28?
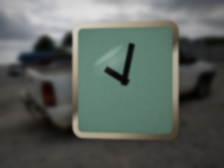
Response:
10.02
